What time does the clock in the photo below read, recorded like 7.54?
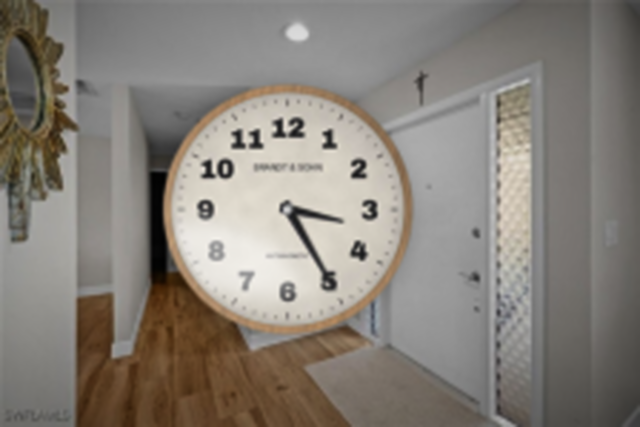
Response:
3.25
